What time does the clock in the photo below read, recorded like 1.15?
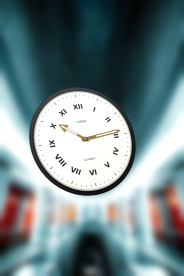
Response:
10.14
